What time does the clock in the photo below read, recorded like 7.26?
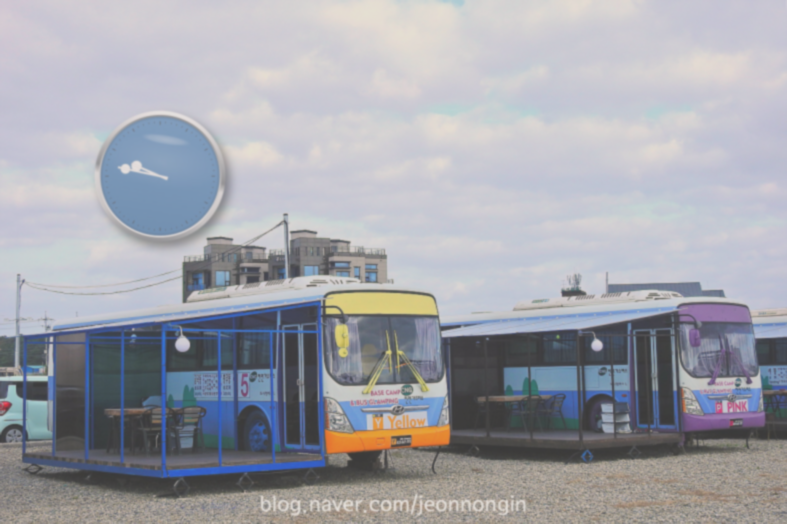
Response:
9.47
